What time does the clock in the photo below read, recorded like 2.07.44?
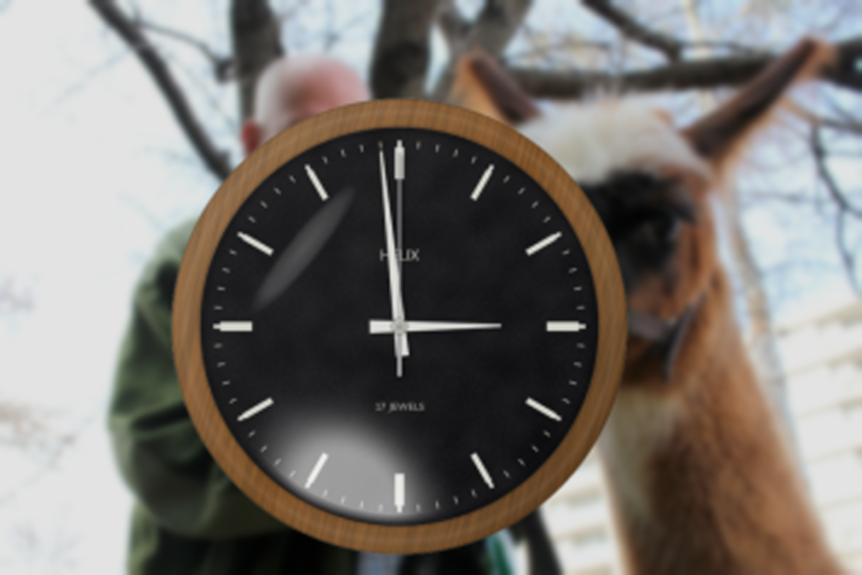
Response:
2.59.00
